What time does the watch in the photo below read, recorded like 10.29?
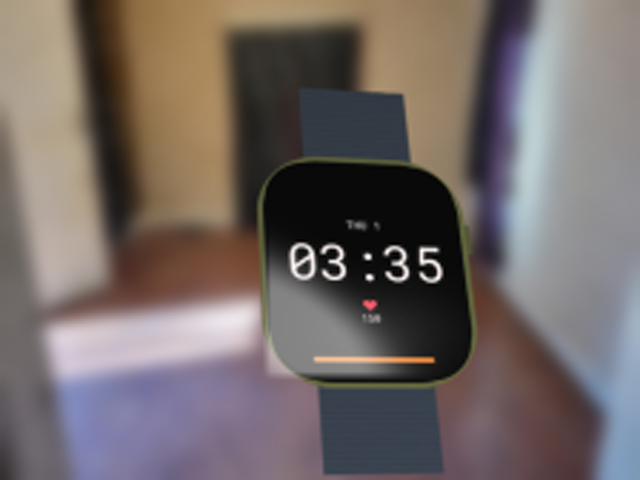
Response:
3.35
